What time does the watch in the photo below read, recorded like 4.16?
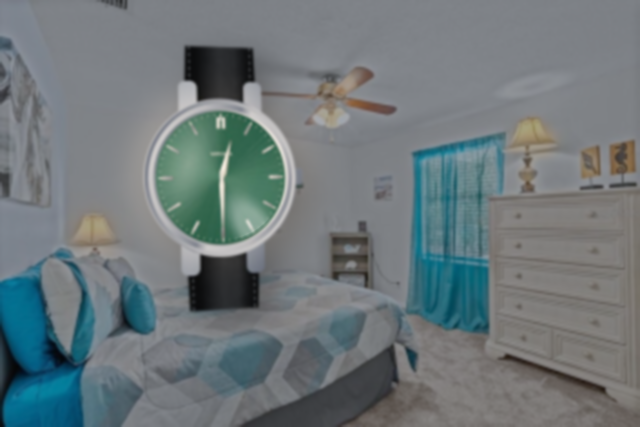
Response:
12.30
